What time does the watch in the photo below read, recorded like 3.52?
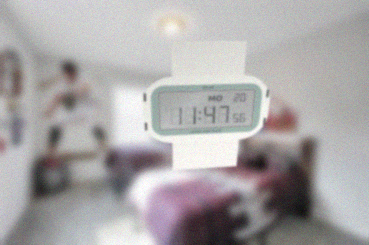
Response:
11.47
